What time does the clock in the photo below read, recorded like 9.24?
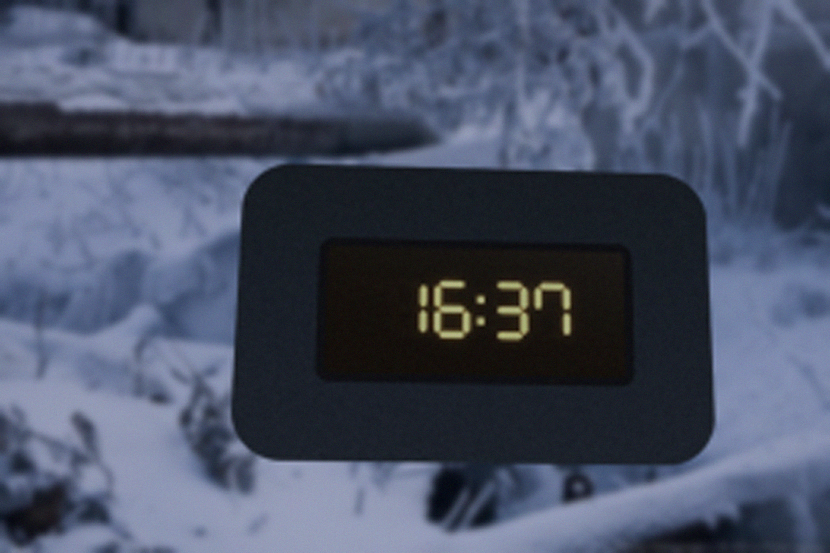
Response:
16.37
